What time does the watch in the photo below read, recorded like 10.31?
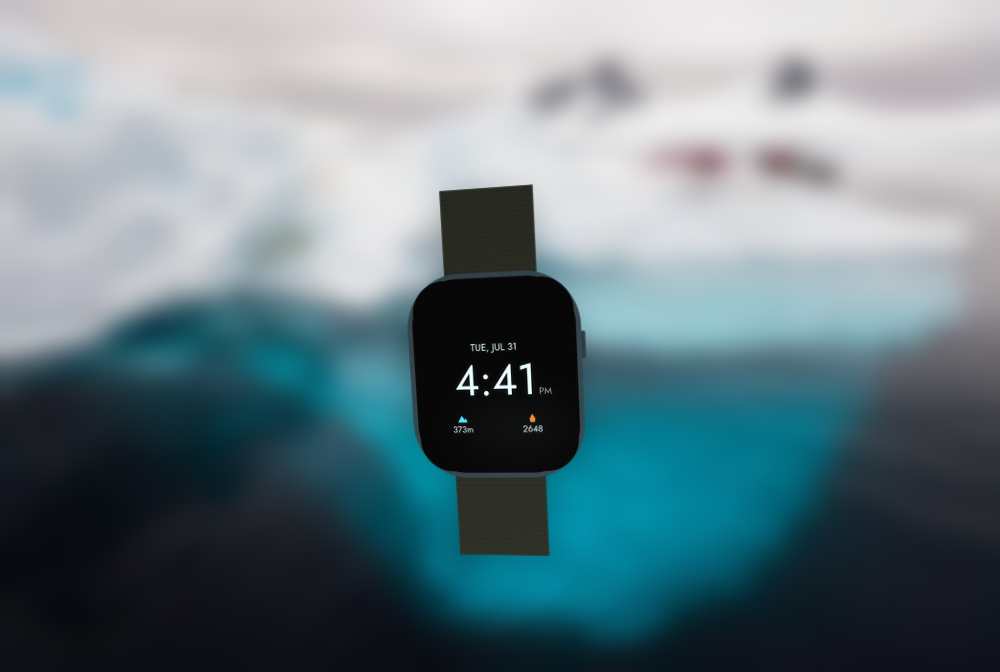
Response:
4.41
